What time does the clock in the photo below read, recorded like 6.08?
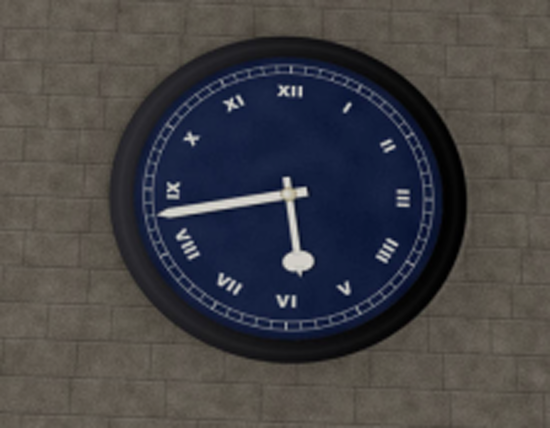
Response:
5.43
